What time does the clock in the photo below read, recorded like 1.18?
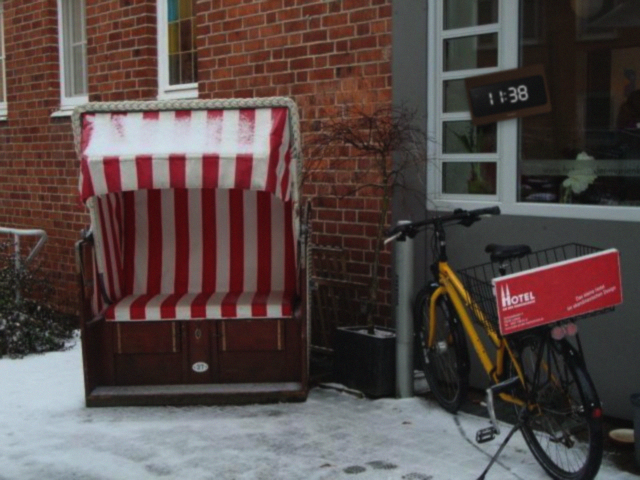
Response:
11.38
